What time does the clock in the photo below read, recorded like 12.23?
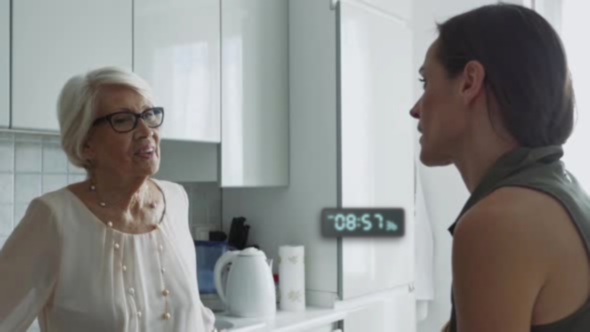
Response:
8.57
